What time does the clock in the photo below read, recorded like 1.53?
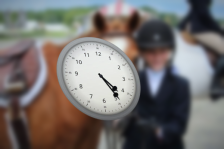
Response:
4.24
